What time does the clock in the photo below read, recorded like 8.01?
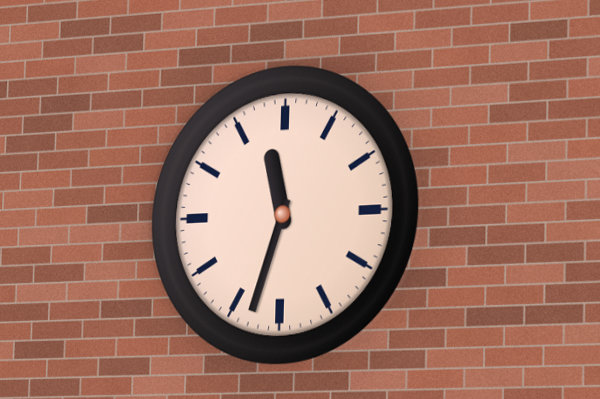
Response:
11.33
